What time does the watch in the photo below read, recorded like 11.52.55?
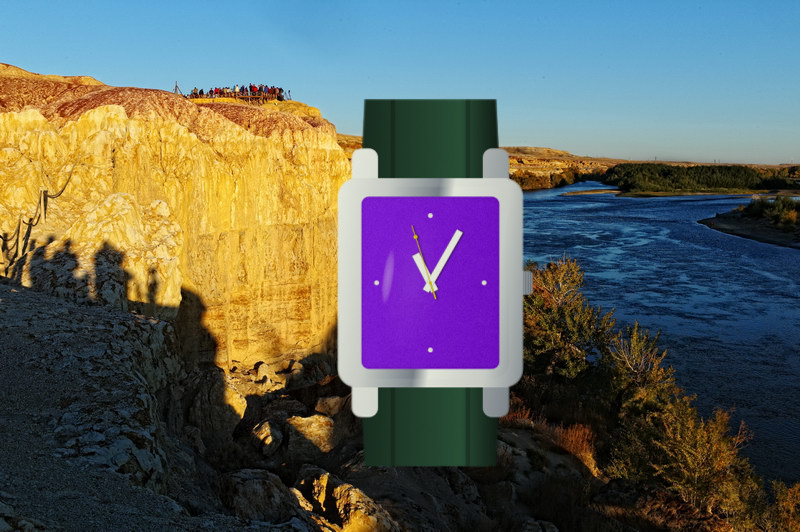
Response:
11.04.57
